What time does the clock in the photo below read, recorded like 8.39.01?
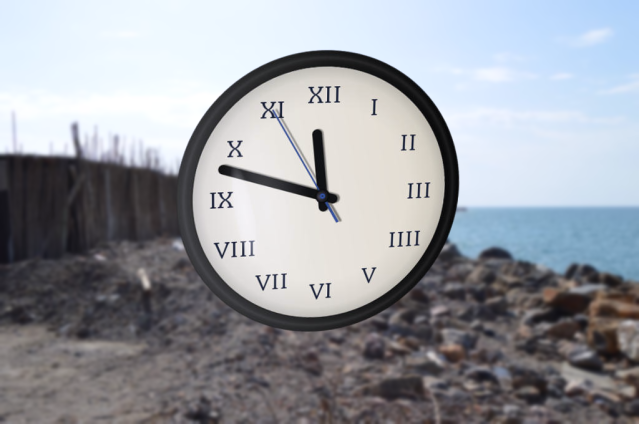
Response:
11.47.55
